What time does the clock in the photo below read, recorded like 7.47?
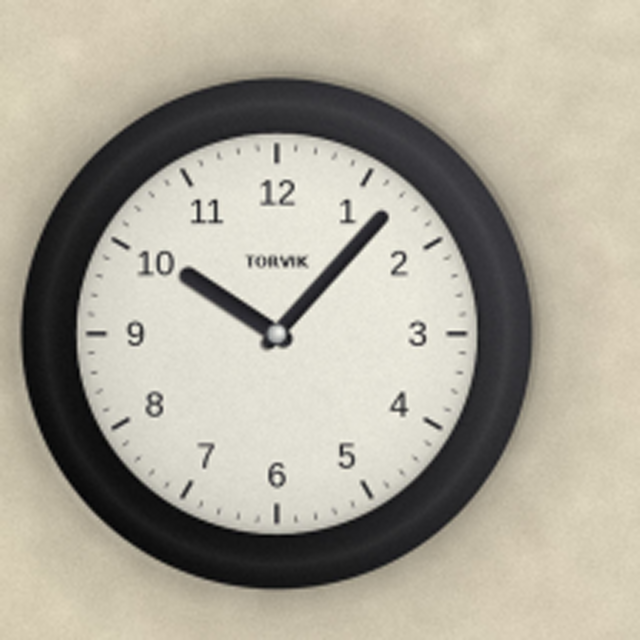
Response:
10.07
